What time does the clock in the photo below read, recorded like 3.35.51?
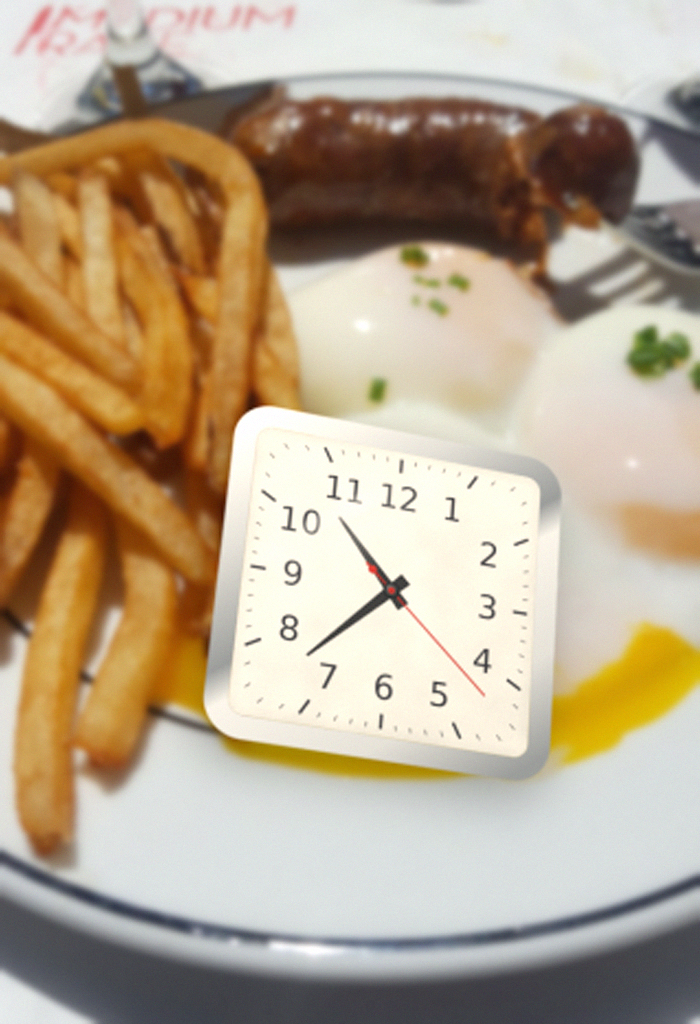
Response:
10.37.22
